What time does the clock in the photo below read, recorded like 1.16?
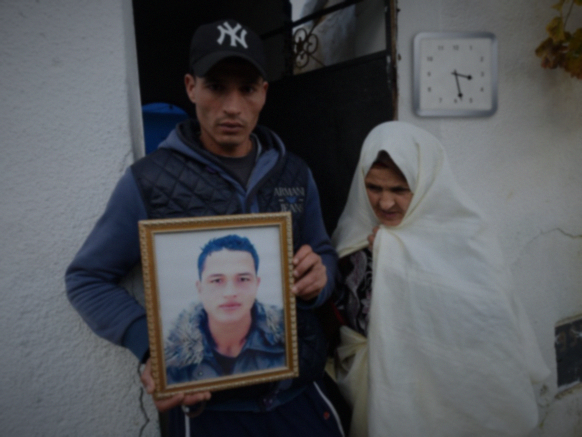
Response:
3.28
